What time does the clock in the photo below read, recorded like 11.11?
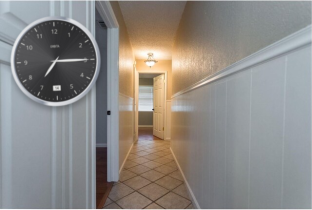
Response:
7.15
